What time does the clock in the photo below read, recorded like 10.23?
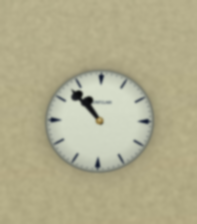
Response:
10.53
